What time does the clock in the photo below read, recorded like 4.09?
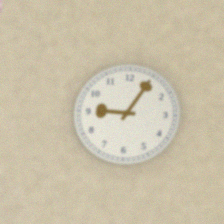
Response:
9.05
